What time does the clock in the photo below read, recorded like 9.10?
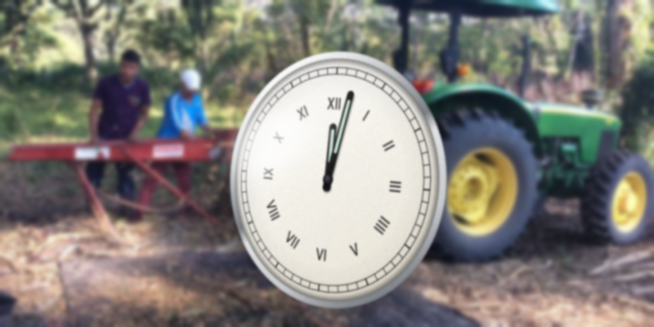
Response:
12.02
